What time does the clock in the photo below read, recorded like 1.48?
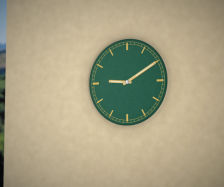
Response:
9.10
